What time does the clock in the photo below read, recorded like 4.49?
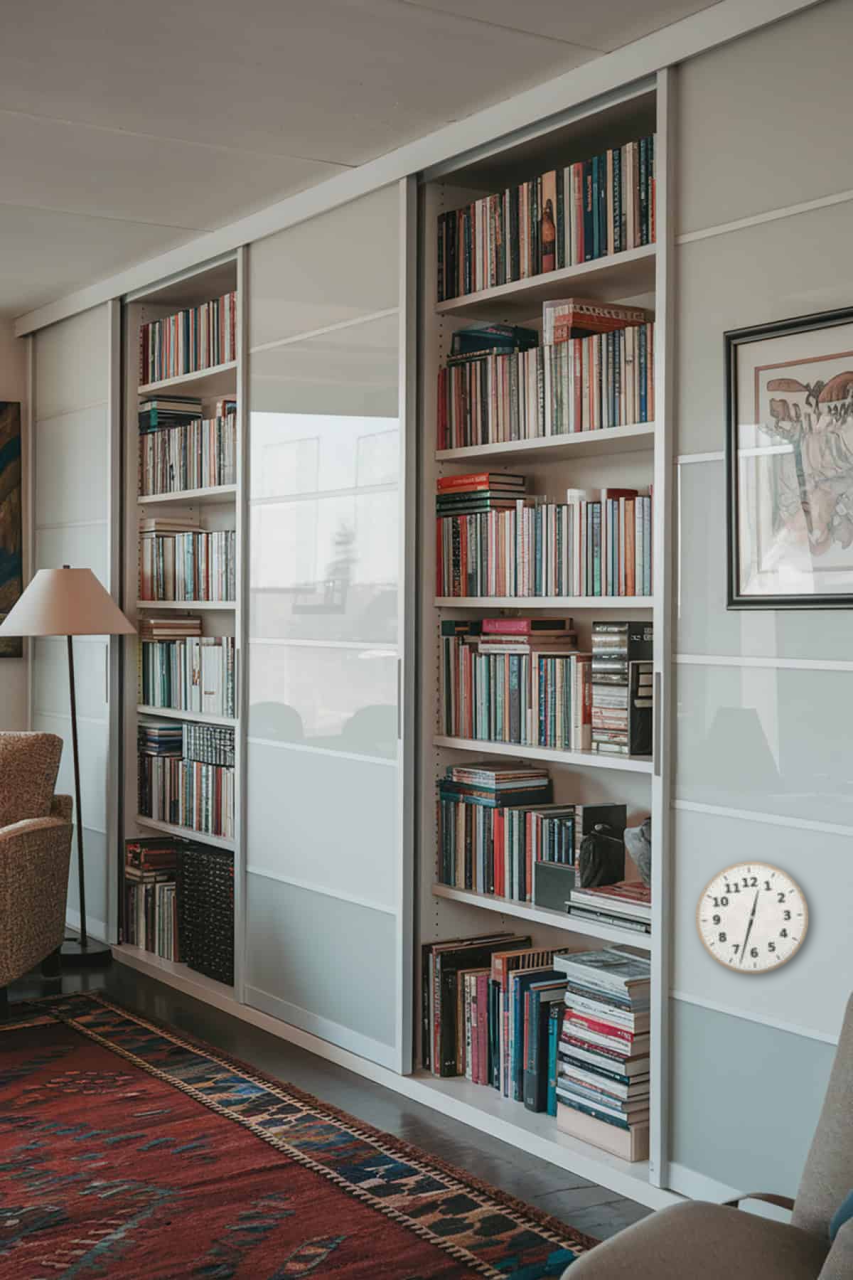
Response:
12.33
